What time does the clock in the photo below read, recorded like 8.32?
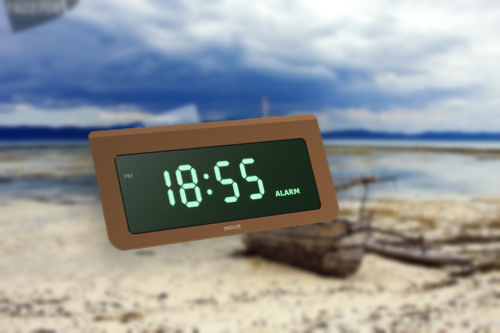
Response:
18.55
